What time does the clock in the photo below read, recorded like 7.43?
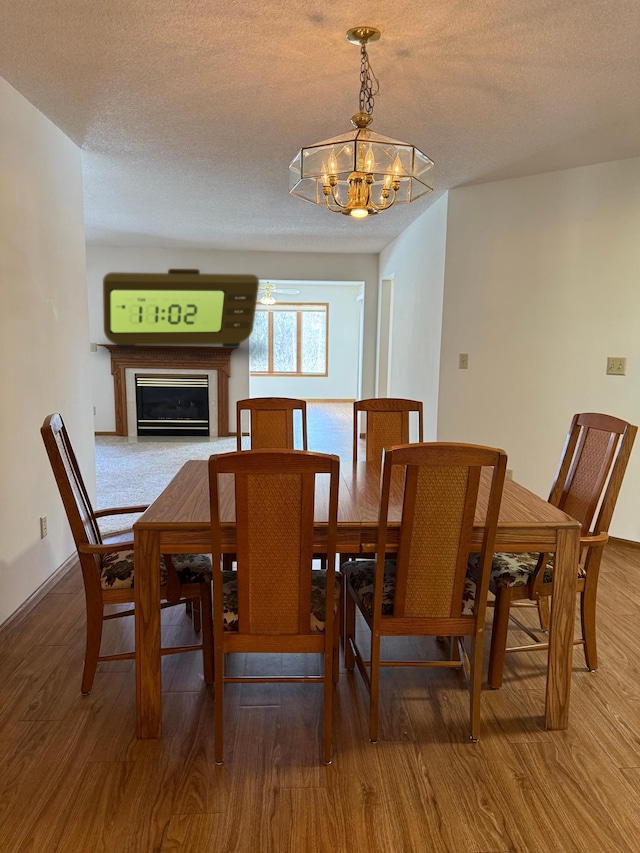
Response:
11.02
